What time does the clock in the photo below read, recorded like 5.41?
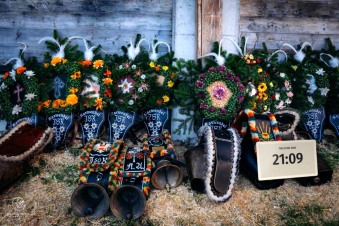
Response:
21.09
